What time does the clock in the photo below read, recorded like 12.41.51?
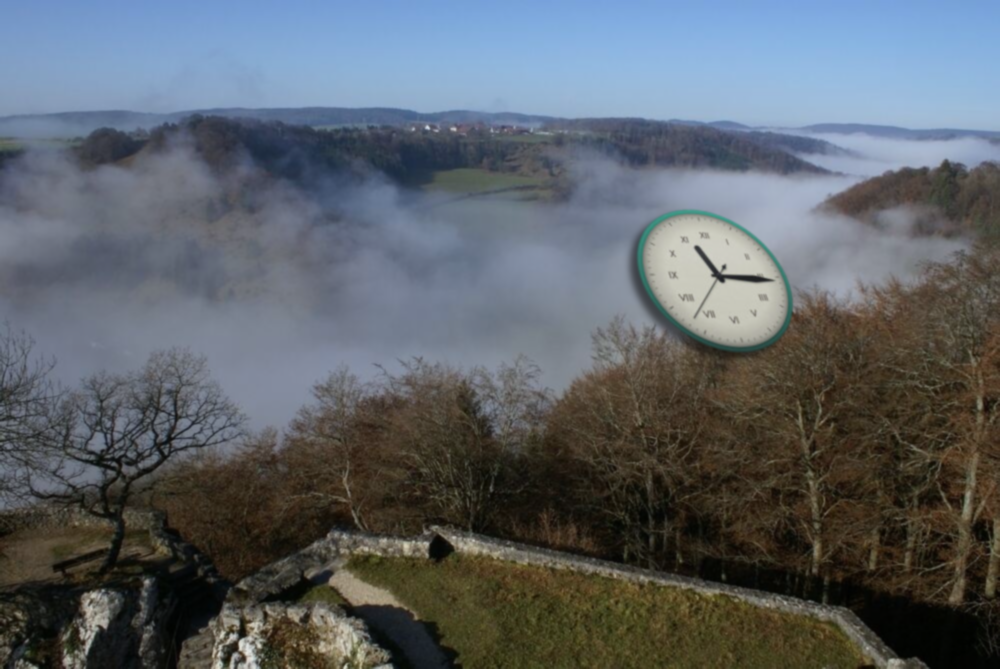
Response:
11.15.37
